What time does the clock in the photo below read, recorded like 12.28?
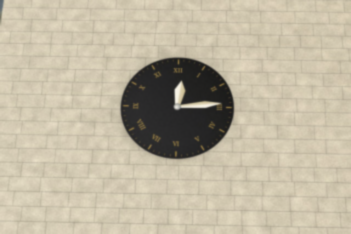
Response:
12.14
